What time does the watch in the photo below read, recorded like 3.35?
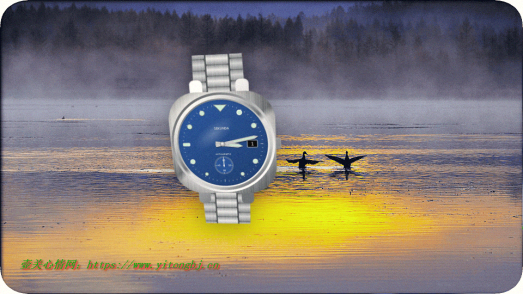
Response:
3.13
